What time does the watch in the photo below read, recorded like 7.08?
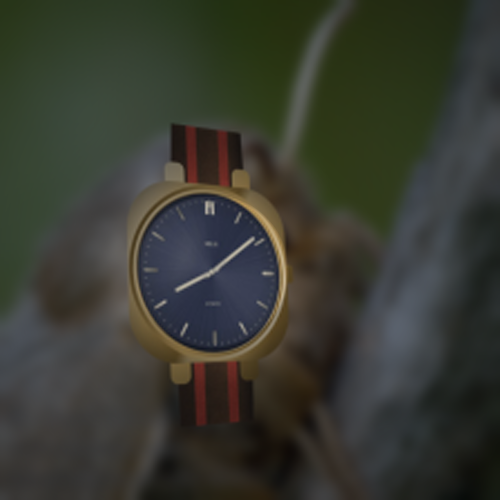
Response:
8.09
